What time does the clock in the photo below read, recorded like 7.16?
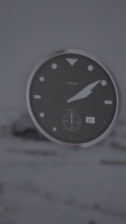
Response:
2.09
